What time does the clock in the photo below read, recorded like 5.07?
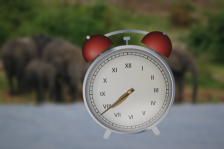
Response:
7.39
